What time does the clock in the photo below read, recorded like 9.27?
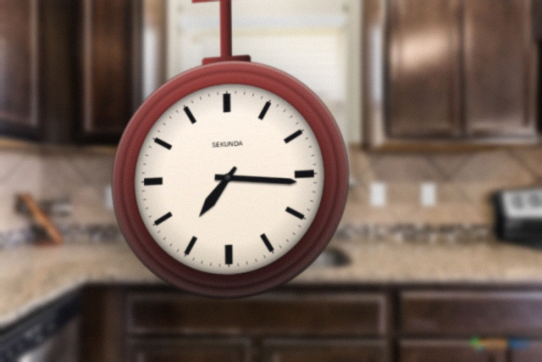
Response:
7.16
